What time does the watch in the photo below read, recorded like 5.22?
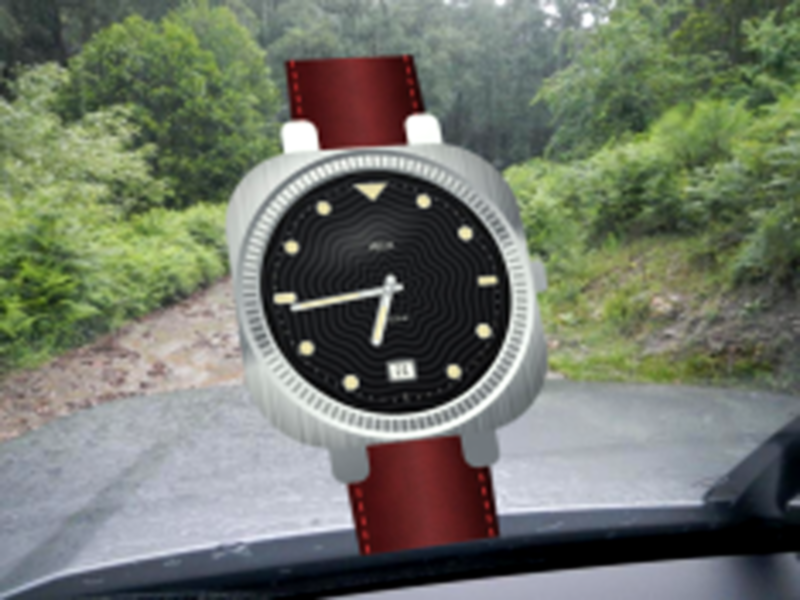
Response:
6.44
